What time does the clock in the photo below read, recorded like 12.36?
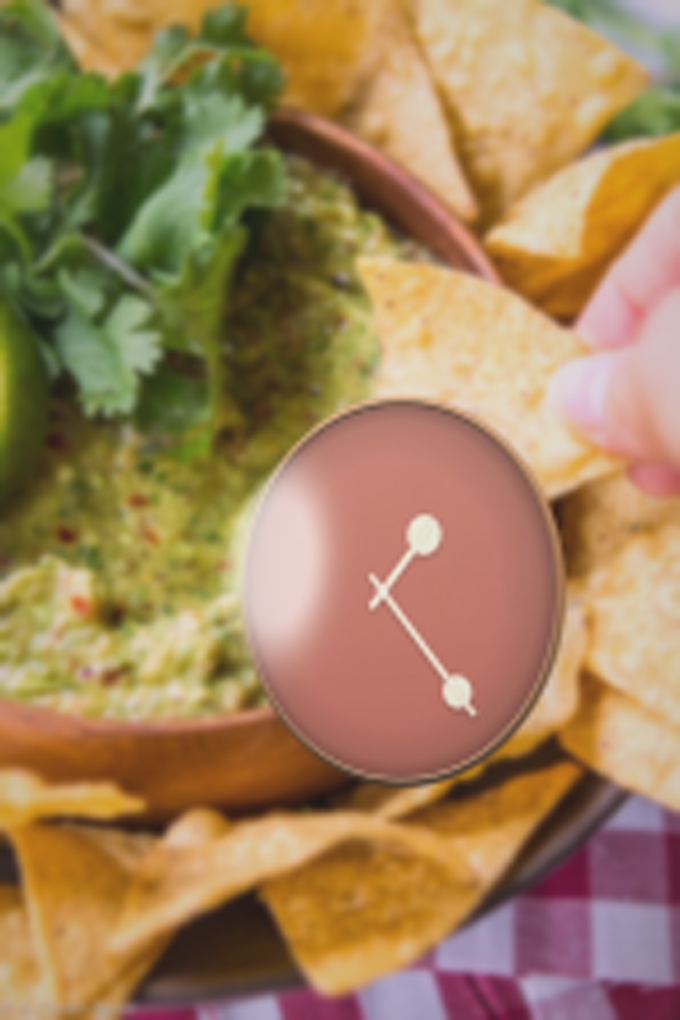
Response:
1.23
